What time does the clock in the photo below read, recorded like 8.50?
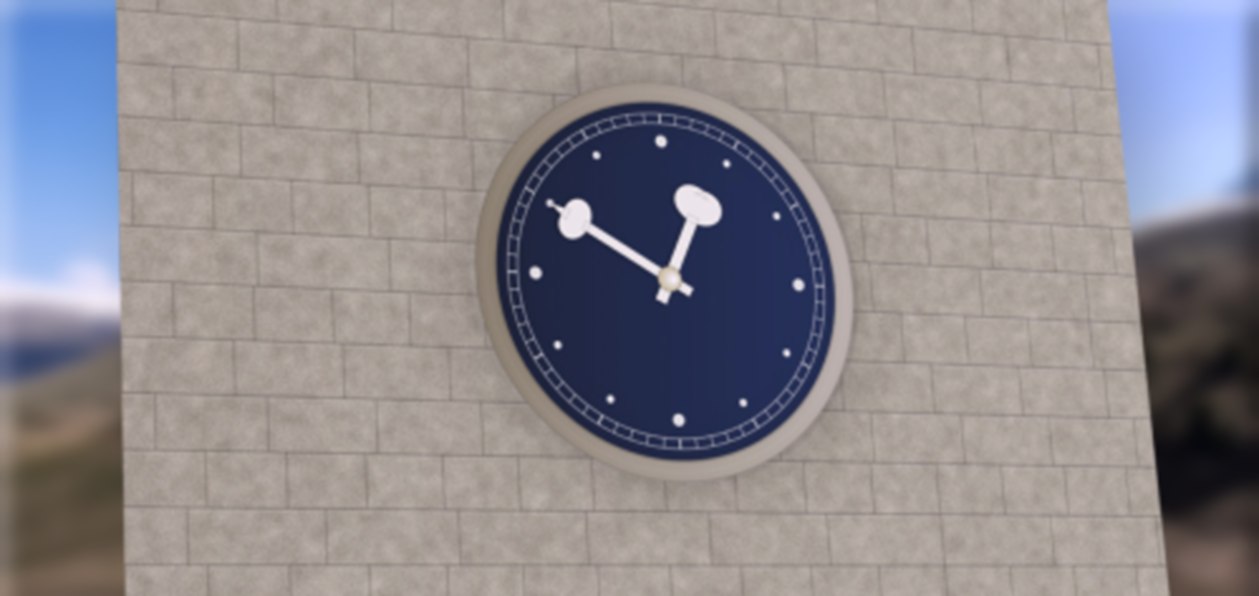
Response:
12.50
